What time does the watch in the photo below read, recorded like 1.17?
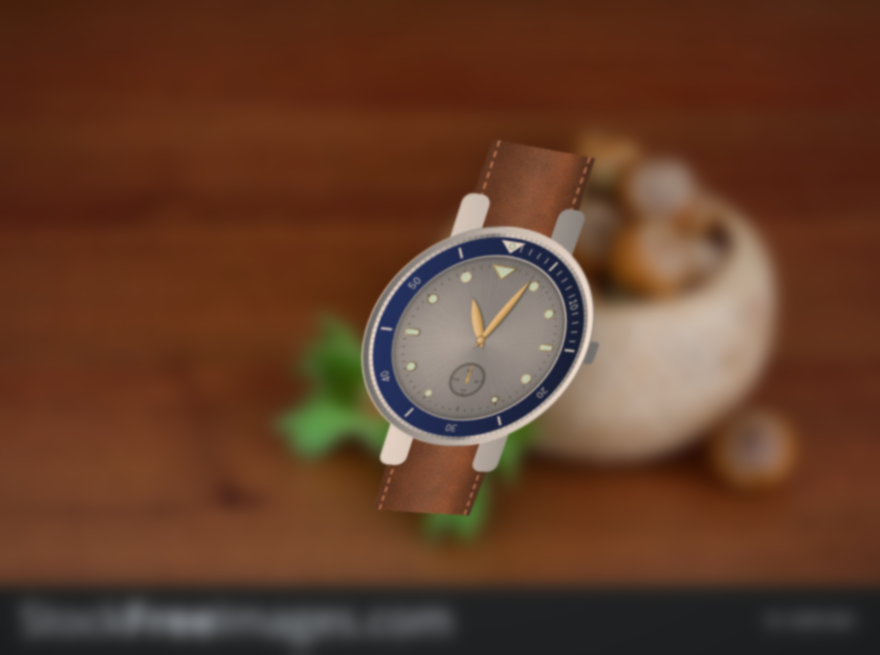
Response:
11.04
